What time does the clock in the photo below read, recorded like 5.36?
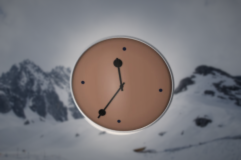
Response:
11.35
